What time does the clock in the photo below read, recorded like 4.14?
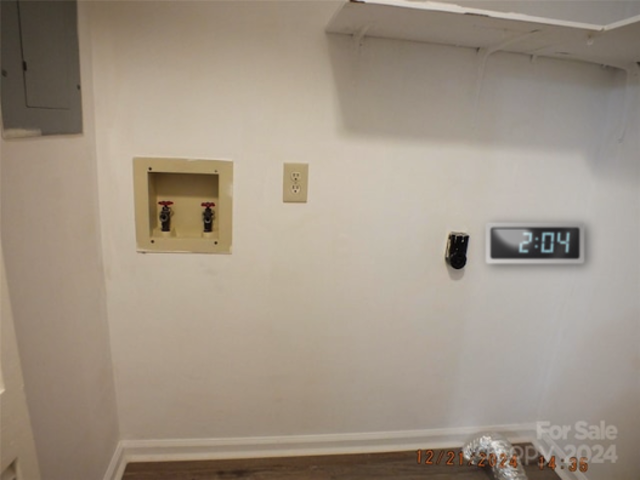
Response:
2.04
